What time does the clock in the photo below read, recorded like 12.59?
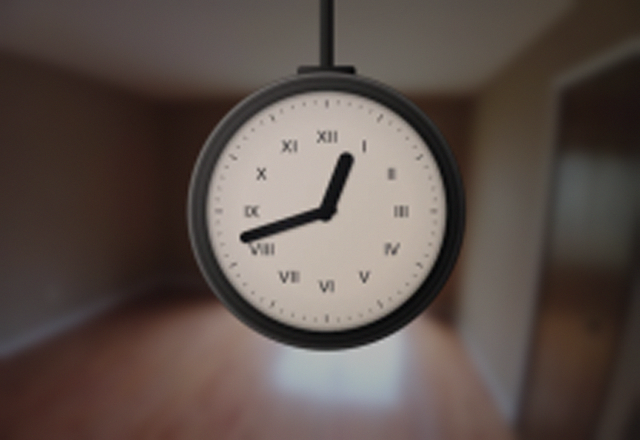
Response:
12.42
